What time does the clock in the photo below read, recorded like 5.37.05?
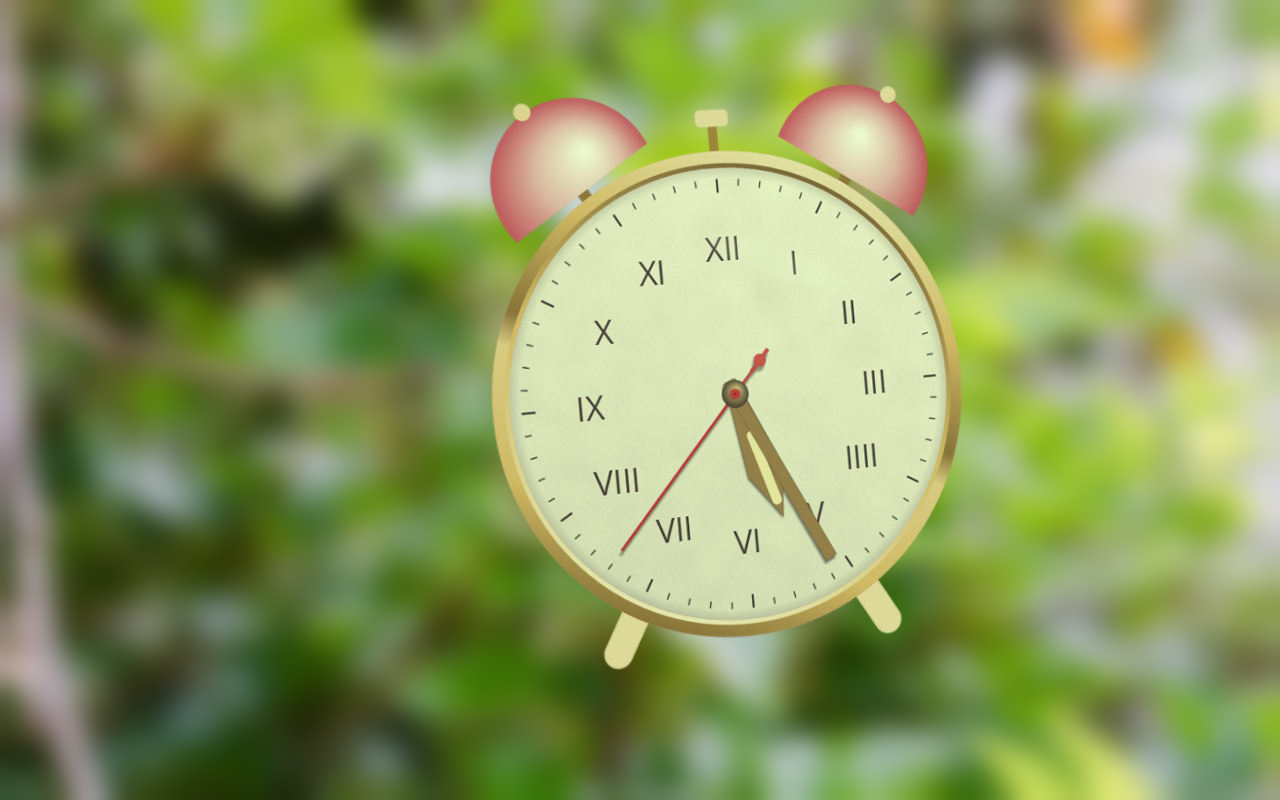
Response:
5.25.37
